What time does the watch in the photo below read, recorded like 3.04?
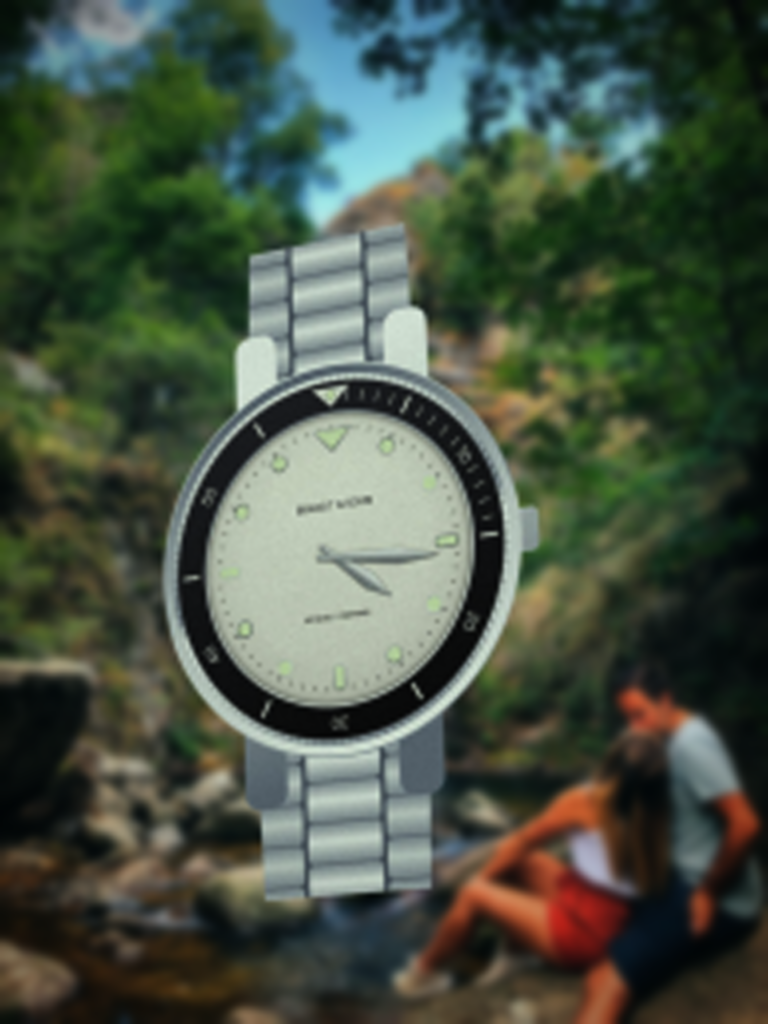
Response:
4.16
